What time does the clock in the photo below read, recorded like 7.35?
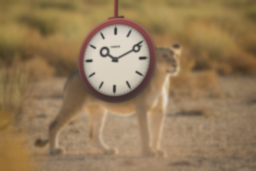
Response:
10.11
